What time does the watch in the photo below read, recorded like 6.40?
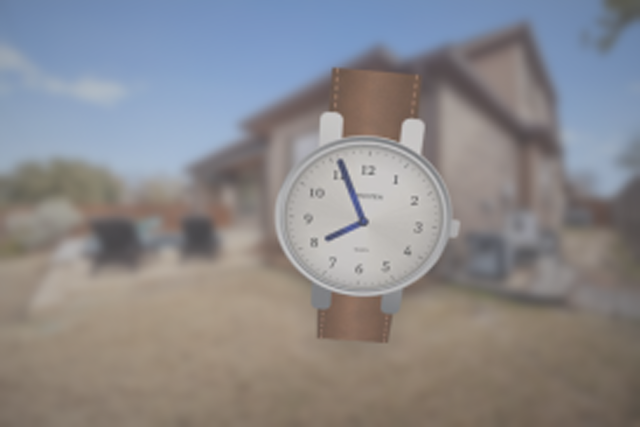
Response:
7.56
